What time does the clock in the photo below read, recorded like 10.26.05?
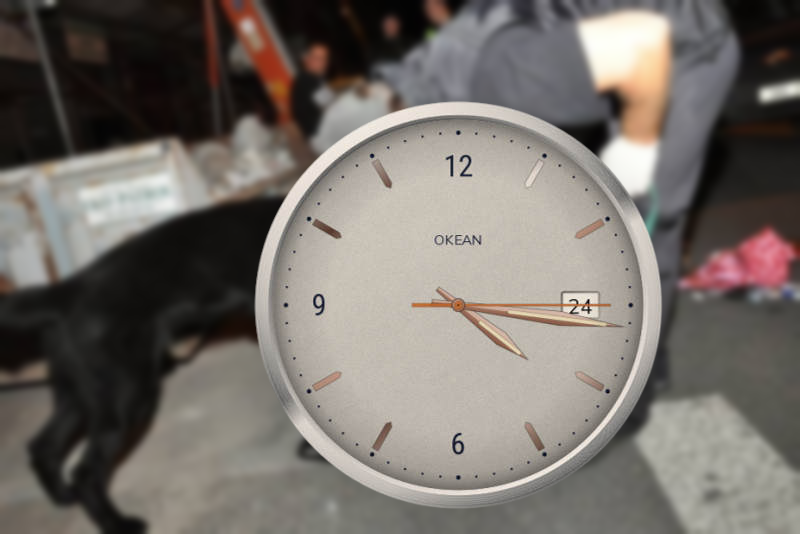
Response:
4.16.15
